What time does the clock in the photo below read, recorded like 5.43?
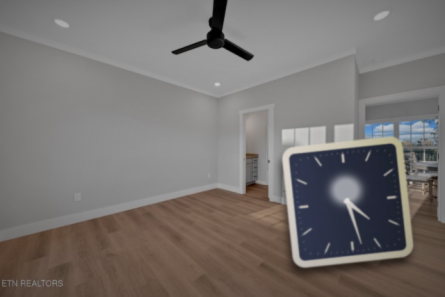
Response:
4.28
